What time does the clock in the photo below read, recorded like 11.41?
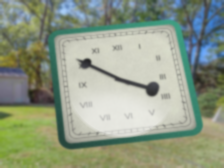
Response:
3.51
